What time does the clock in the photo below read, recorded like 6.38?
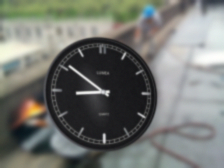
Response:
8.51
